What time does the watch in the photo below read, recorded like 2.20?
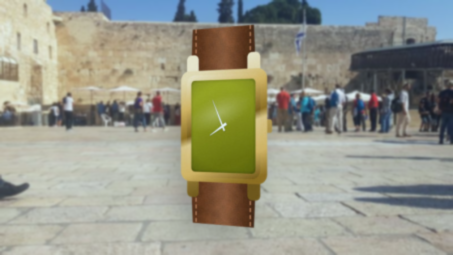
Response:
7.56
